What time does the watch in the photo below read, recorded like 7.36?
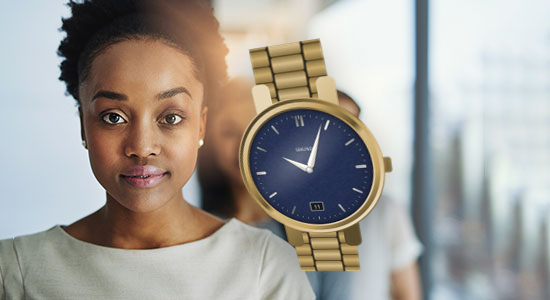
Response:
10.04
